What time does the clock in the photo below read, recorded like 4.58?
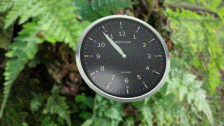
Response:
10.54
